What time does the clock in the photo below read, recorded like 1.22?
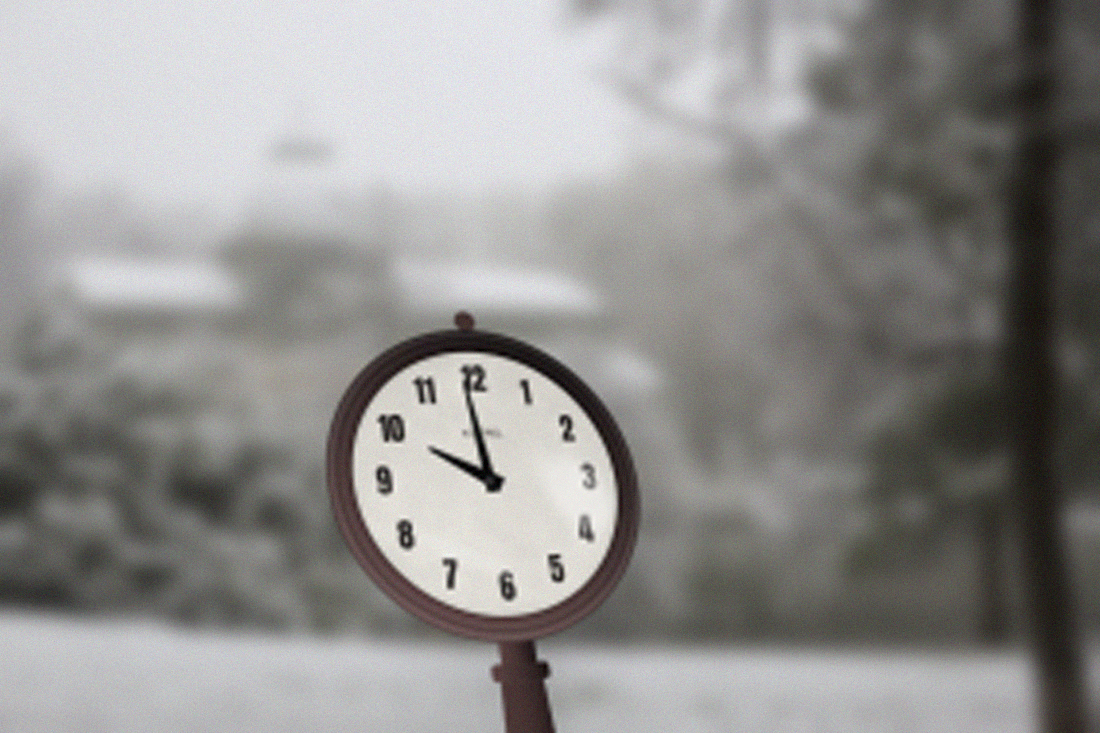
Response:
9.59
